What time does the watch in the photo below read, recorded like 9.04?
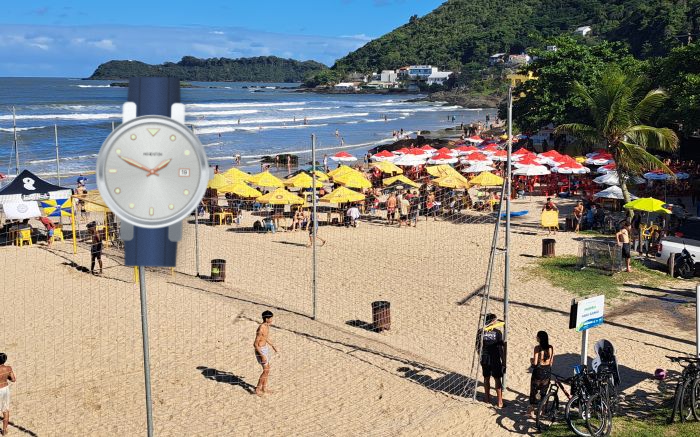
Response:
1.49
